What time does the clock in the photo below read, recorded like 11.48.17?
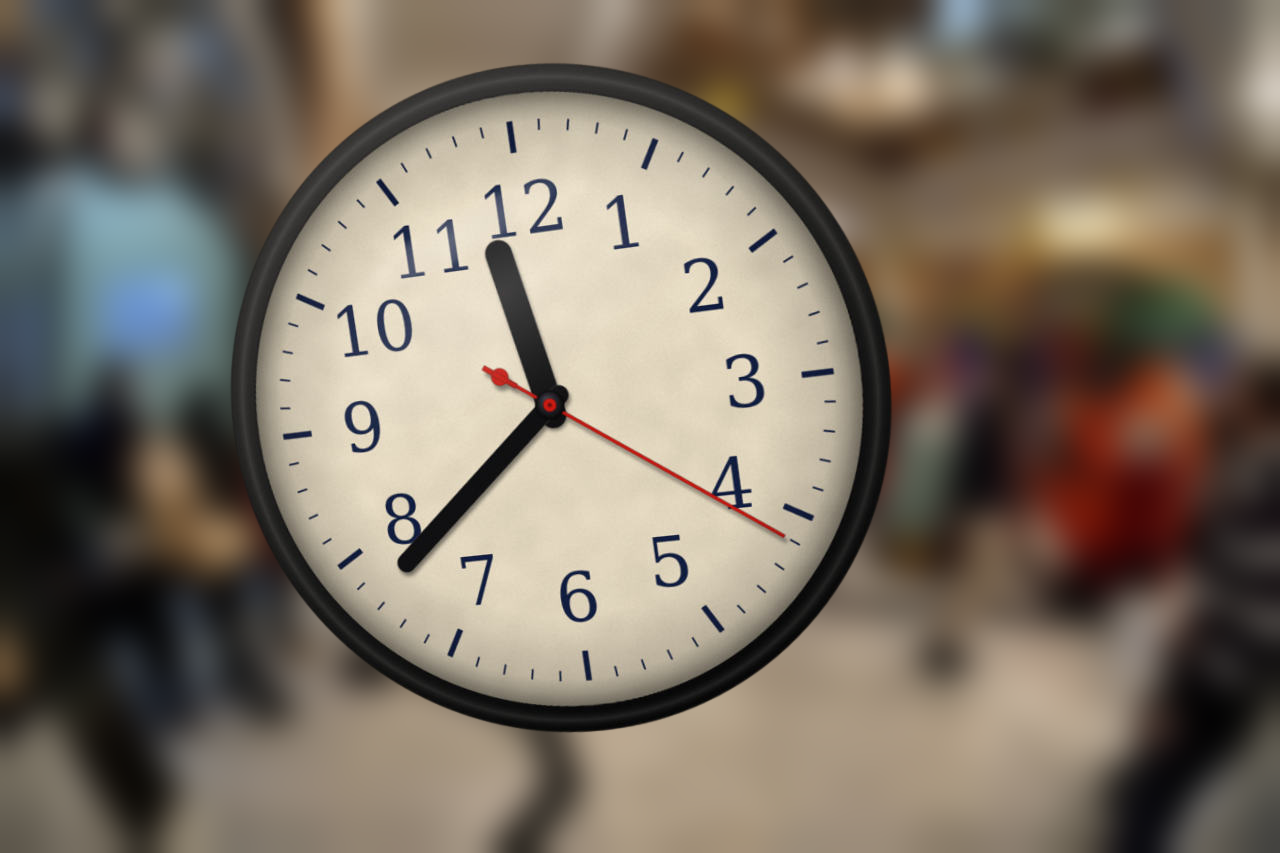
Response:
11.38.21
